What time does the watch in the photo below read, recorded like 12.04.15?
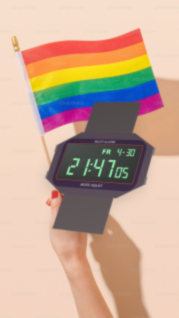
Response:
21.47.05
